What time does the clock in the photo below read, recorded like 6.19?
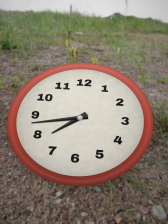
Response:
7.43
